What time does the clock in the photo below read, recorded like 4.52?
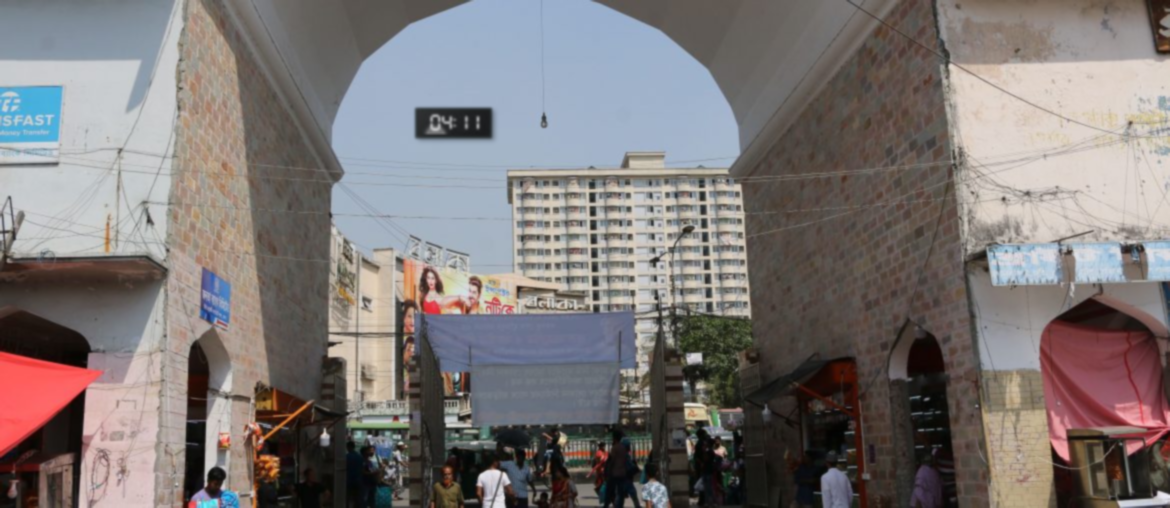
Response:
4.11
